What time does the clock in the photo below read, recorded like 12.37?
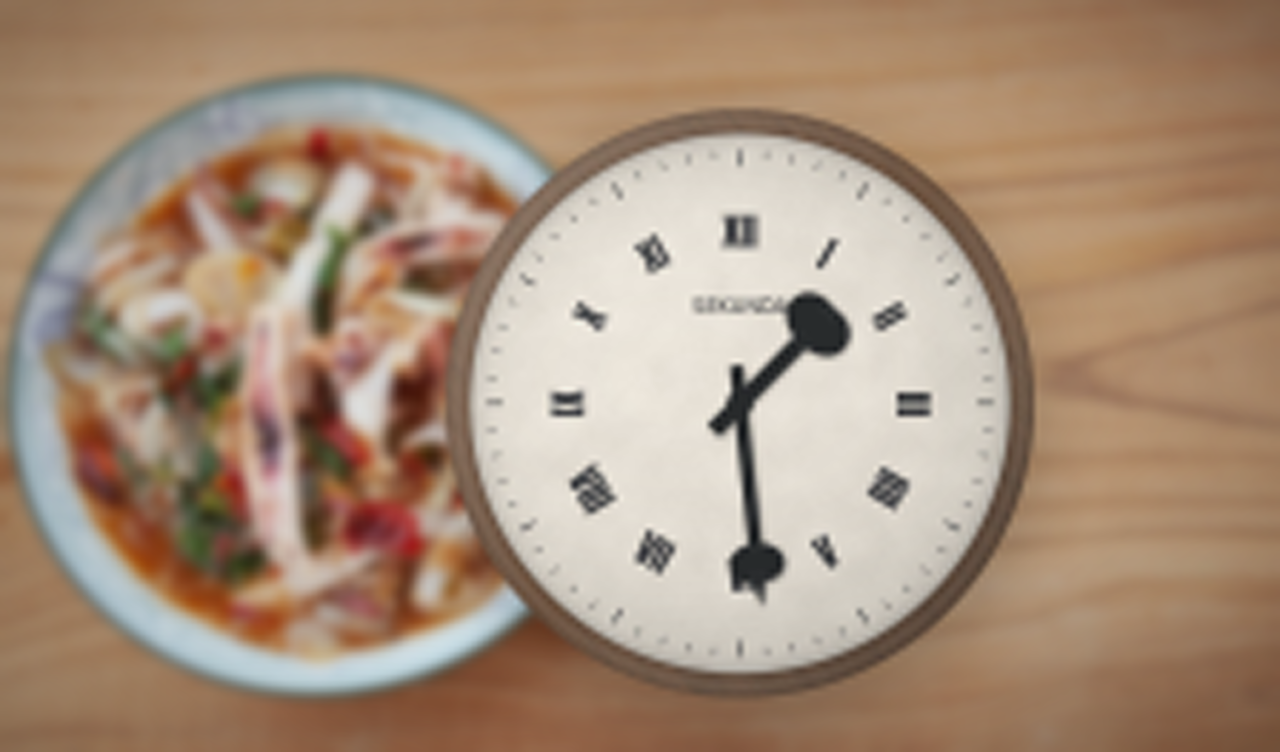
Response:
1.29
